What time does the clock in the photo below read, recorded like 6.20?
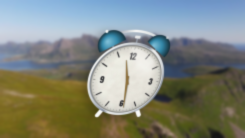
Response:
11.29
